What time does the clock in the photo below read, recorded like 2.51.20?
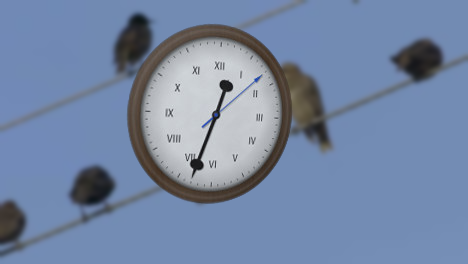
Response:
12.33.08
